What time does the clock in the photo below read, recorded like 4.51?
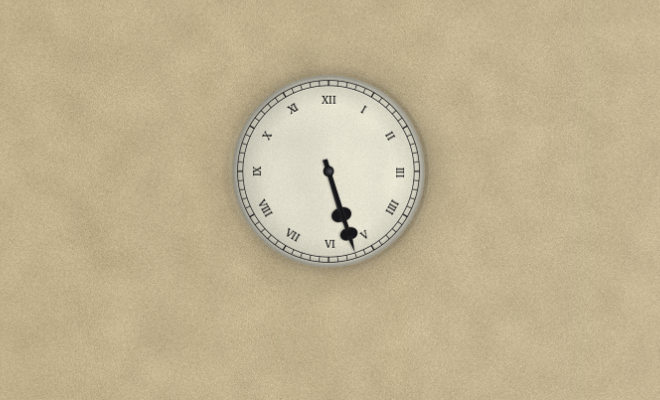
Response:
5.27
